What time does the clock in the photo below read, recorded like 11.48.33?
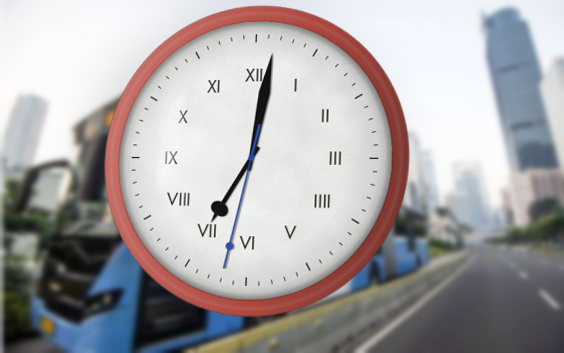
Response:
7.01.32
